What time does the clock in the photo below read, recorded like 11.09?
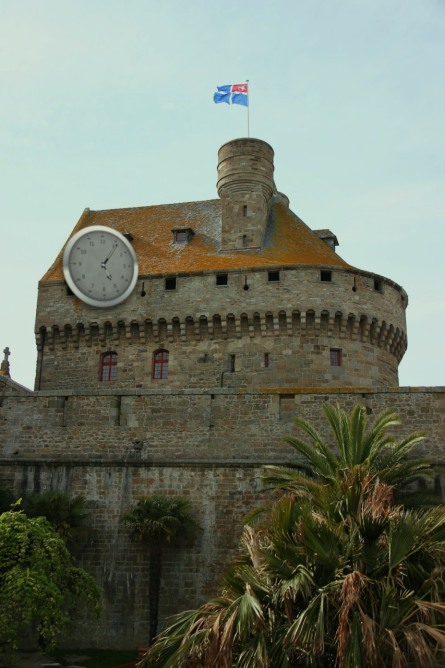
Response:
5.06
